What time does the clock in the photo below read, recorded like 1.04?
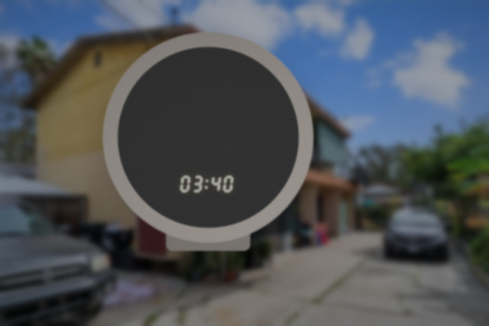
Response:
3.40
